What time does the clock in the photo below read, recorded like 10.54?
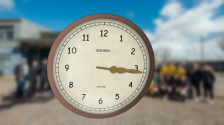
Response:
3.16
